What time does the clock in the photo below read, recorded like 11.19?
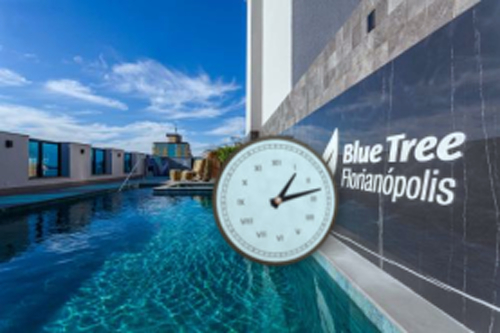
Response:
1.13
